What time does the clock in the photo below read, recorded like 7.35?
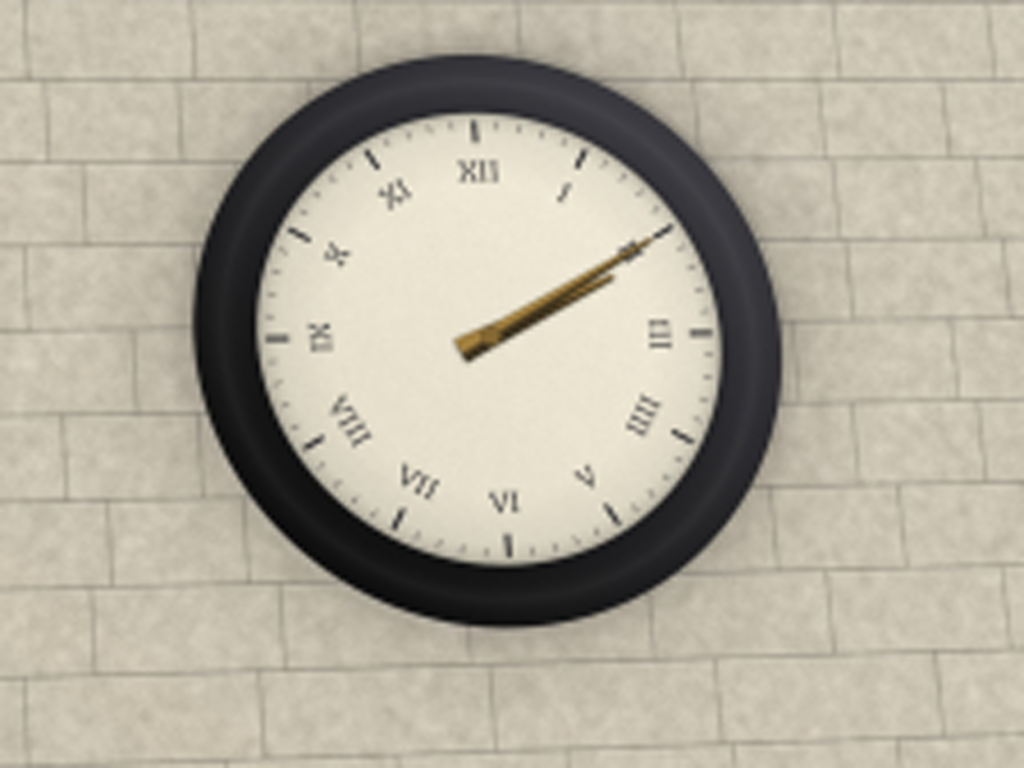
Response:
2.10
